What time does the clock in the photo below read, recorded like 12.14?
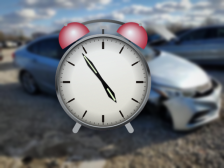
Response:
4.54
